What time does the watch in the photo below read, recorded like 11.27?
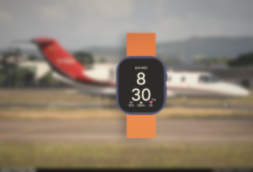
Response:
8.30
